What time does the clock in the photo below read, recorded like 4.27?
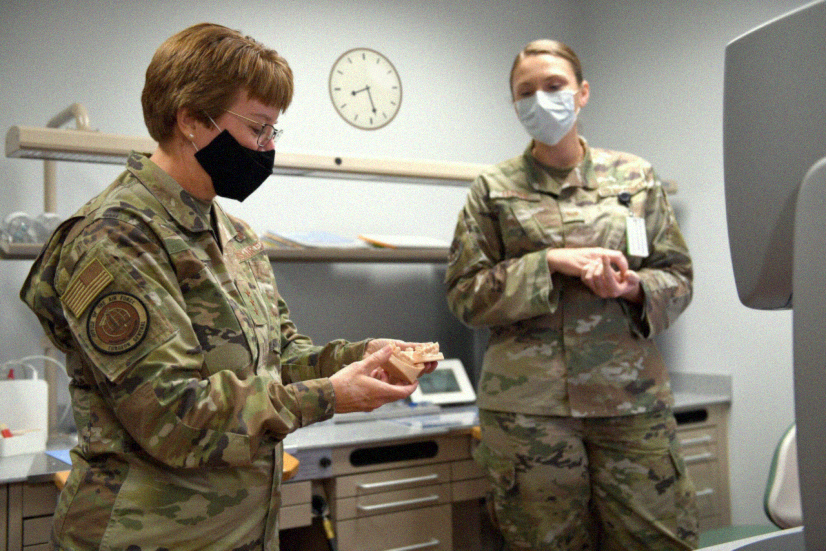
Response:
8.28
